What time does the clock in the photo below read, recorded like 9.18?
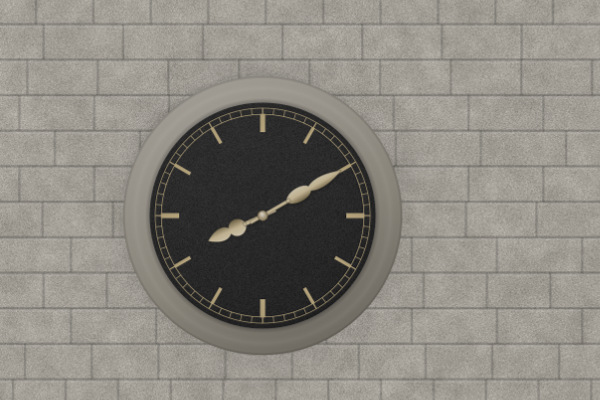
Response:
8.10
